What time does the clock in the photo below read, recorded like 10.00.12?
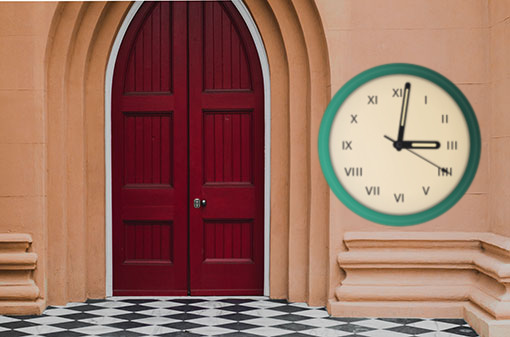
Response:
3.01.20
